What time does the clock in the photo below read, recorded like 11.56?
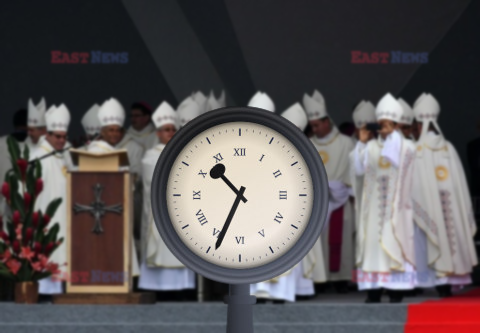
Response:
10.34
